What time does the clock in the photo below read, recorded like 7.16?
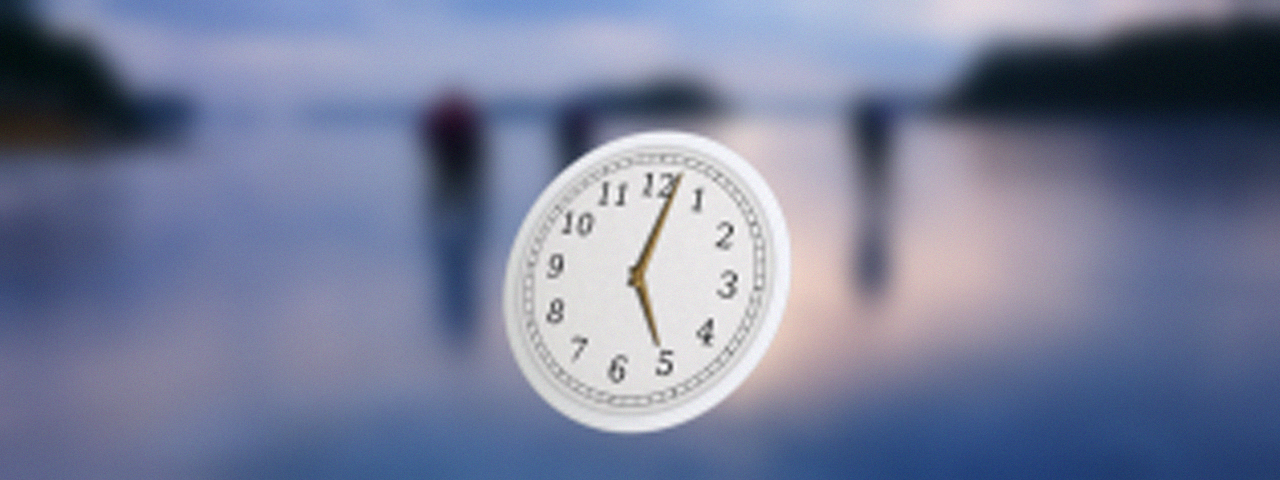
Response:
5.02
